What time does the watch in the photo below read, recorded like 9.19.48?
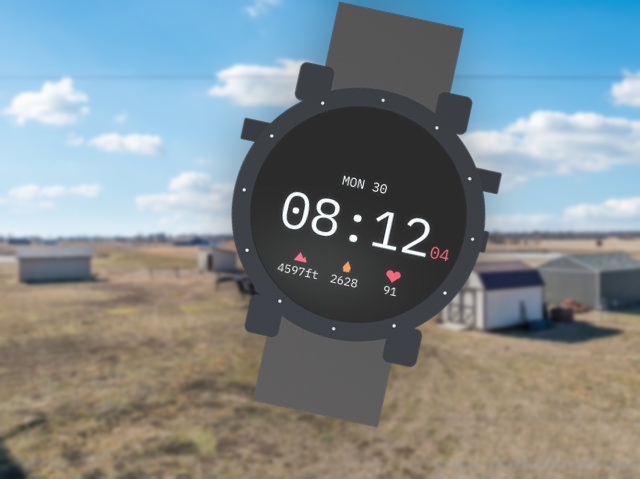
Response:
8.12.04
